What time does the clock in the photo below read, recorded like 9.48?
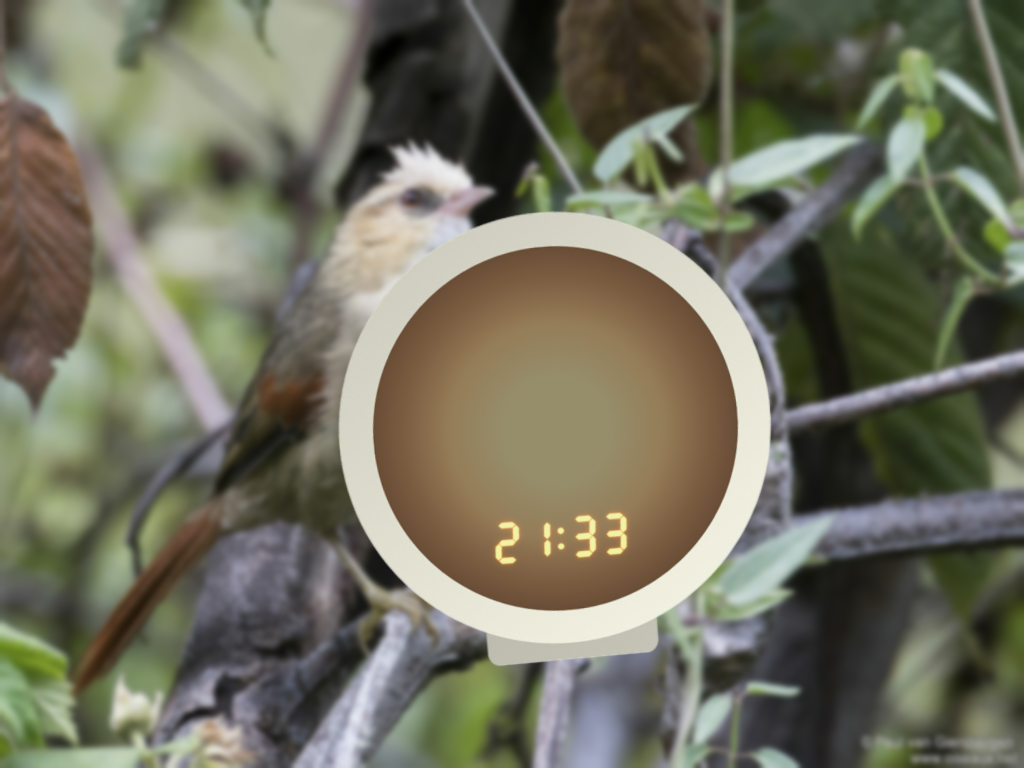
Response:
21.33
